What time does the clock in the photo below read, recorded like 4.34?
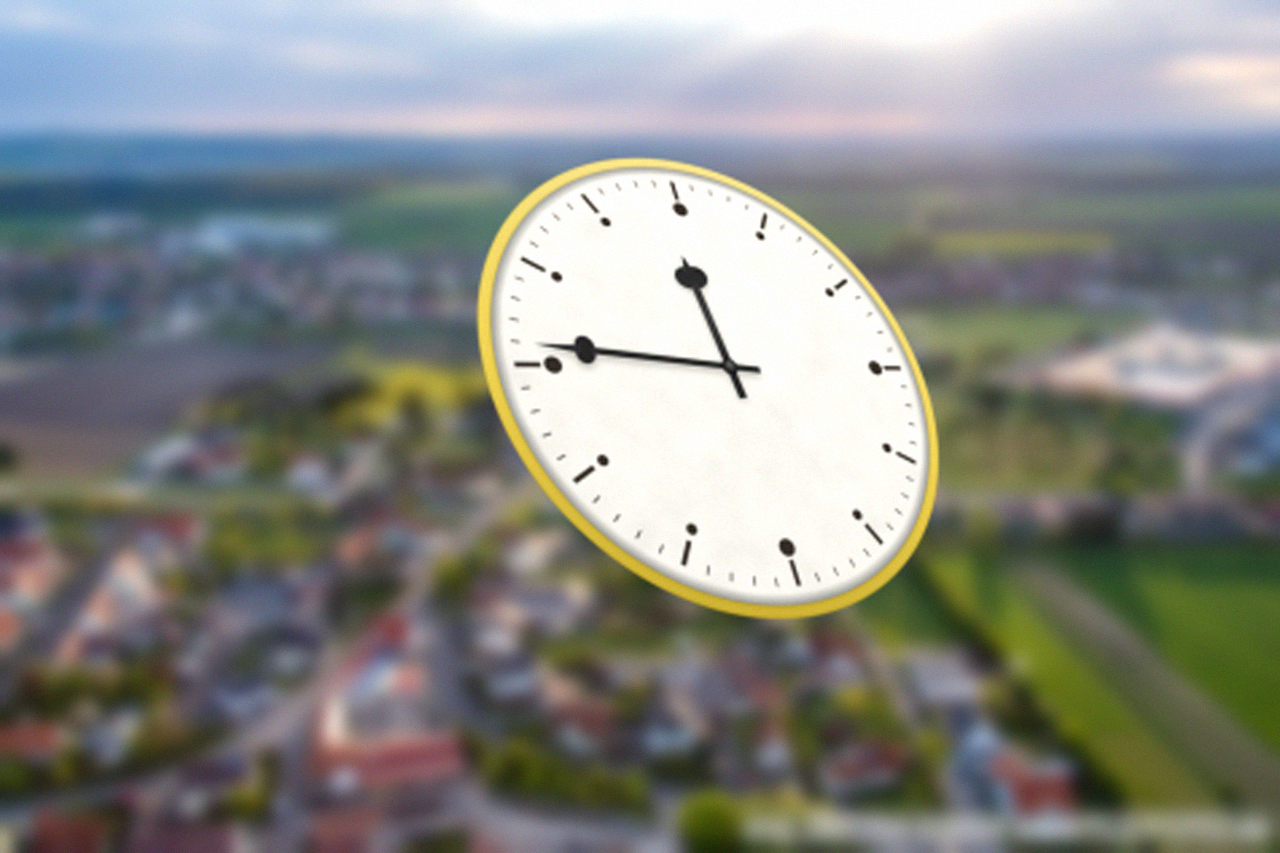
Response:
11.46
